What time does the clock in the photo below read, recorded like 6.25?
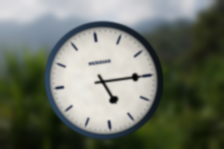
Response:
5.15
